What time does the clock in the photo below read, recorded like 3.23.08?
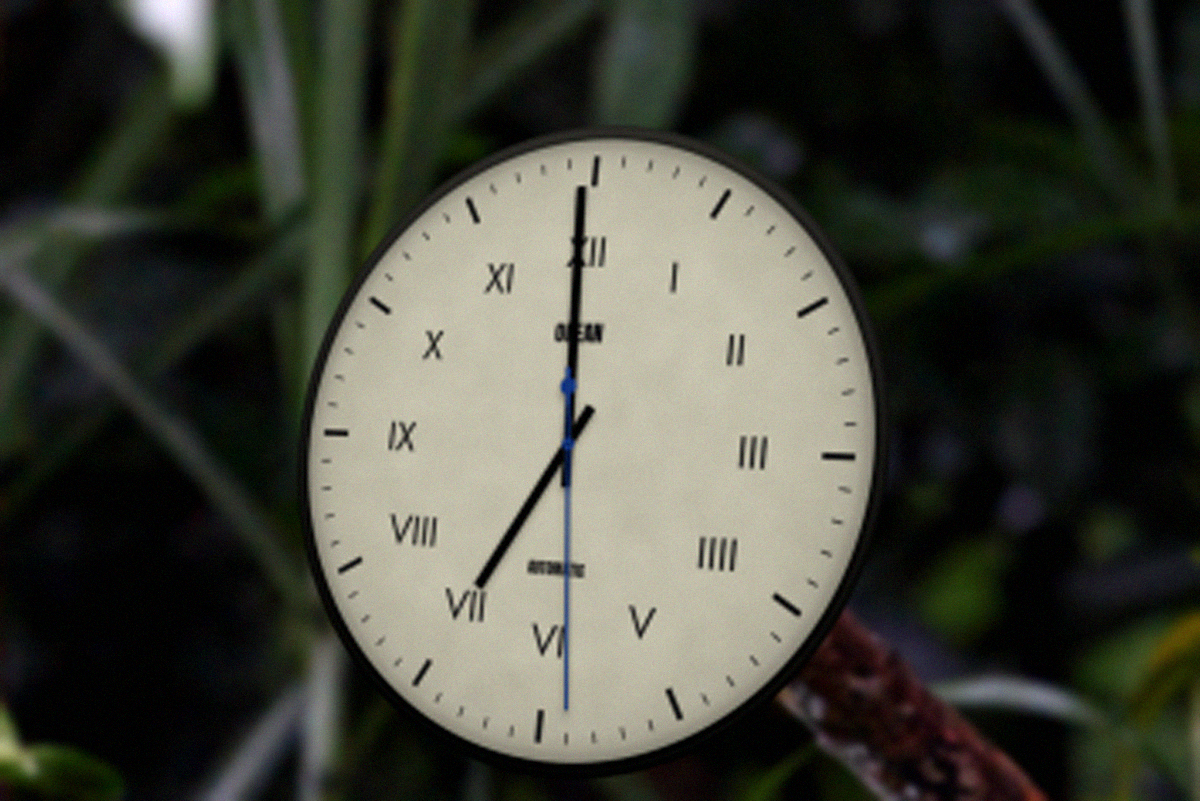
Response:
6.59.29
